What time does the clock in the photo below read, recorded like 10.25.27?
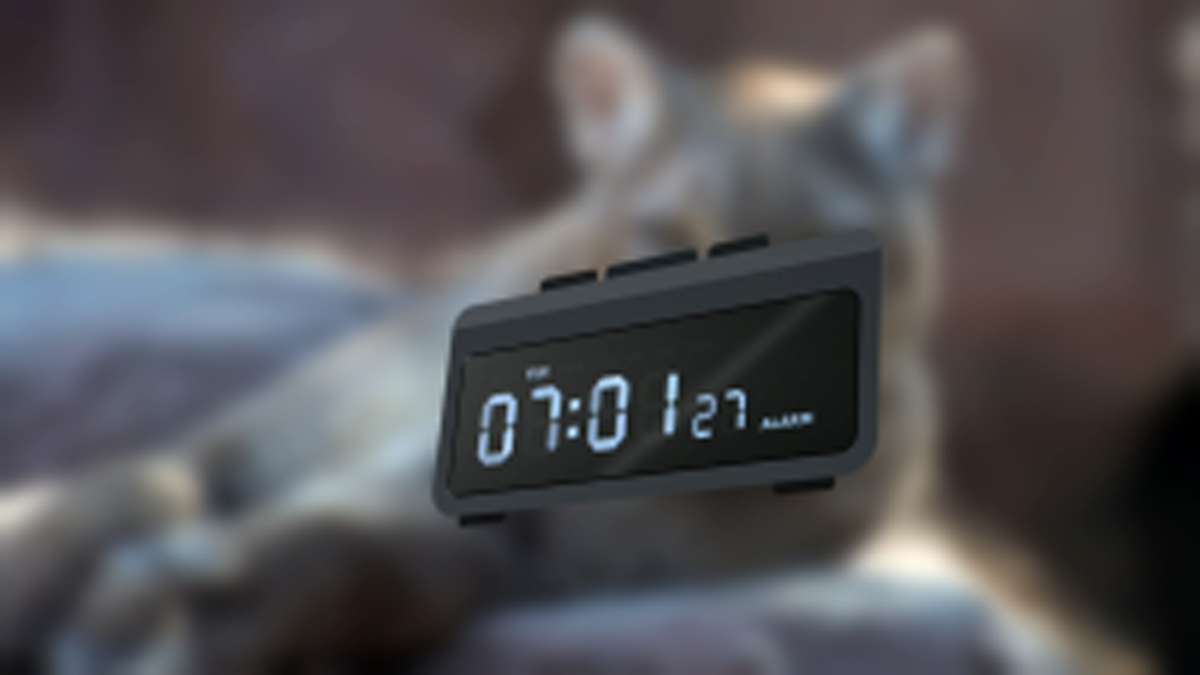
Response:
7.01.27
